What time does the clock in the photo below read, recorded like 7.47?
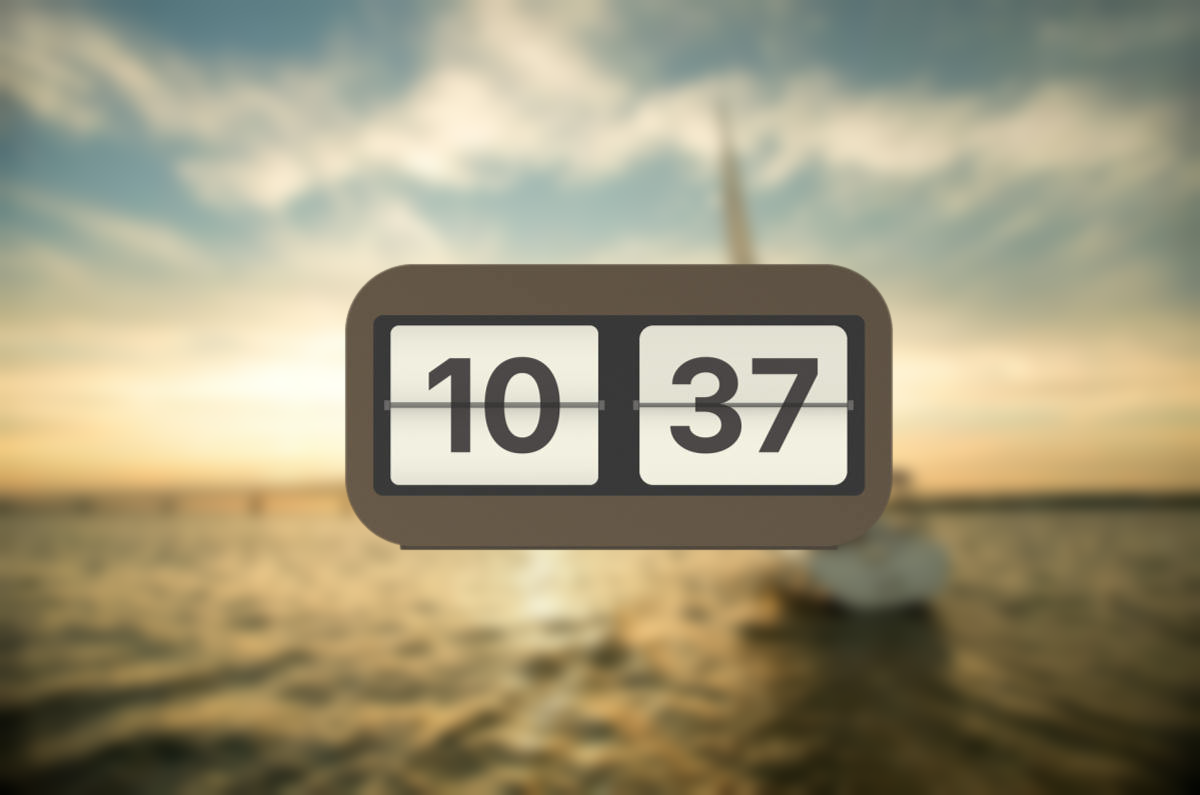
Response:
10.37
